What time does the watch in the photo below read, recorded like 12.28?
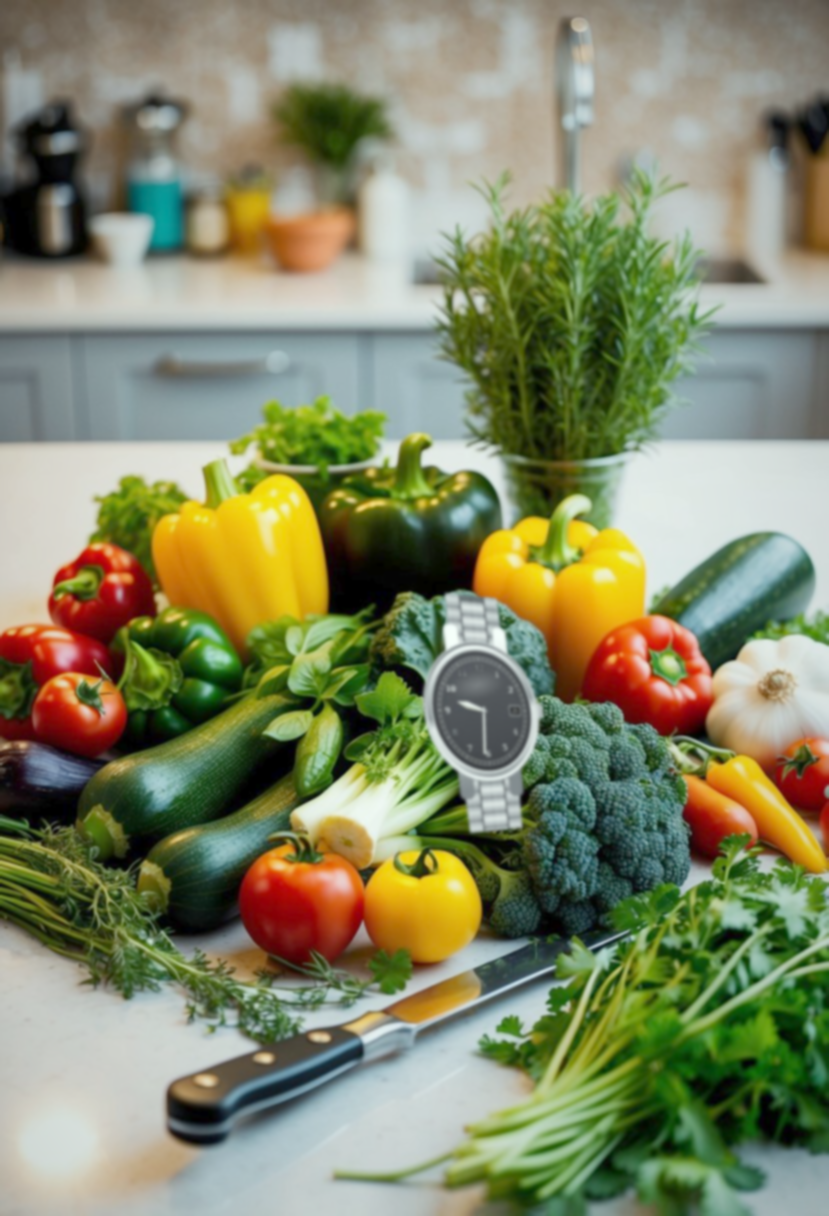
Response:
9.31
